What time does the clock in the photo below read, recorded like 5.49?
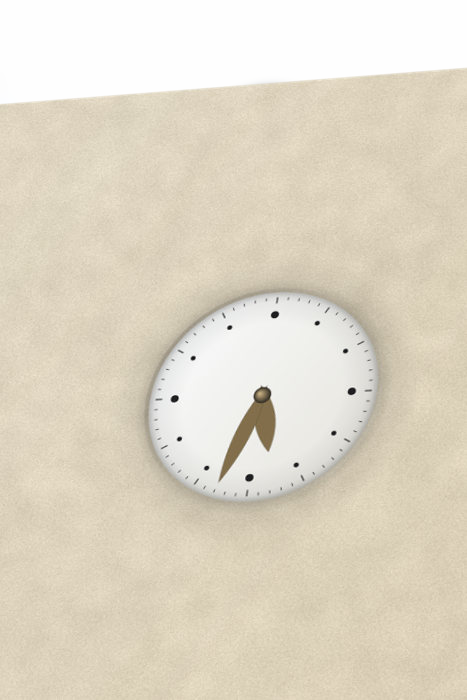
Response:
5.33
